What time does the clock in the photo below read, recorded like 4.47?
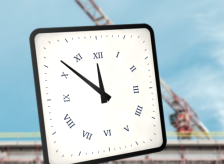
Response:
11.52
